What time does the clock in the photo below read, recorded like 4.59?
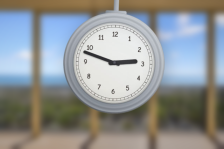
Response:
2.48
